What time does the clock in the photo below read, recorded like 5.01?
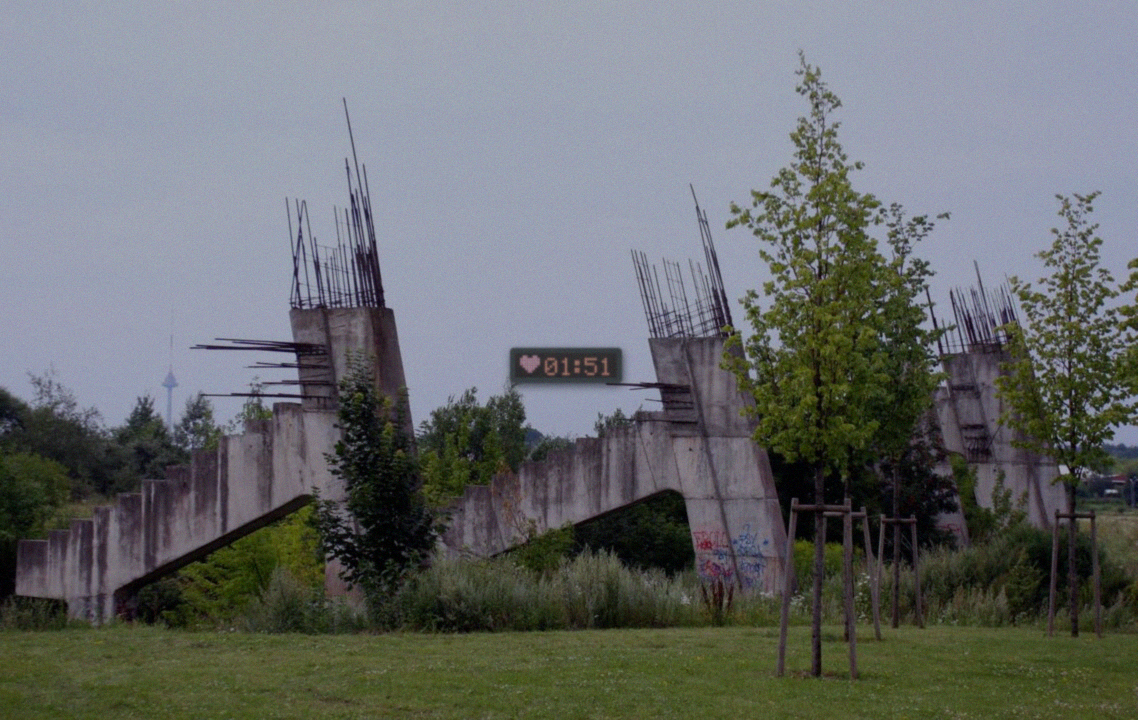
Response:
1.51
